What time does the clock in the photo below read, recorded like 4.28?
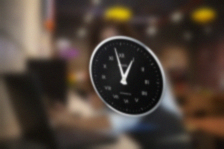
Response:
12.58
